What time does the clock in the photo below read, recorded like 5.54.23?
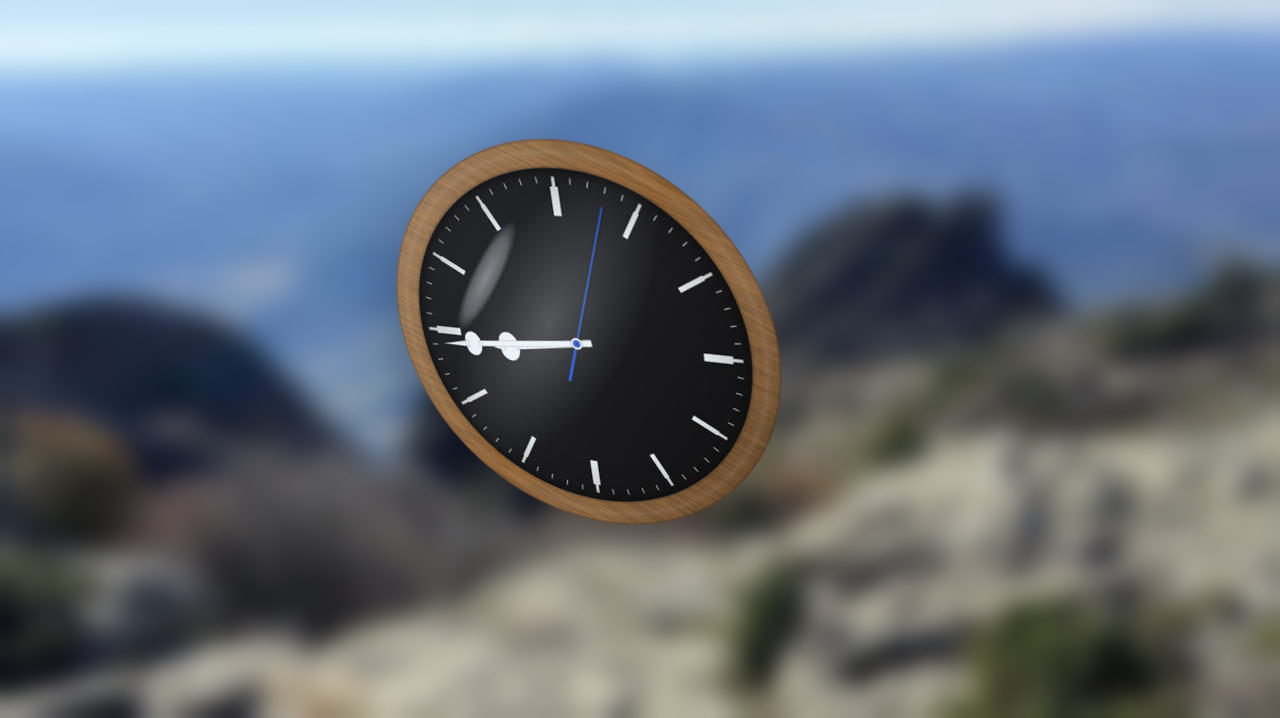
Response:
8.44.03
